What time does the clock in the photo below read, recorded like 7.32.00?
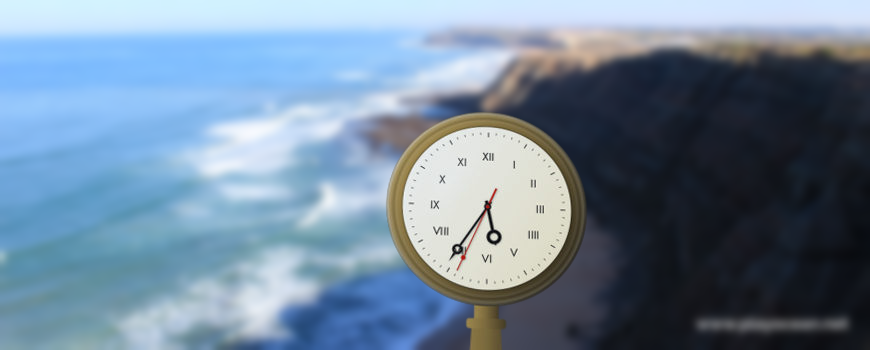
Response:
5.35.34
